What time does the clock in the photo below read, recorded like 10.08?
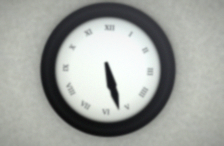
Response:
5.27
